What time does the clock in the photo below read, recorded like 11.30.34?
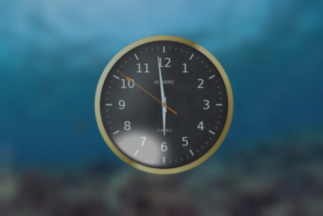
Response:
5.58.51
